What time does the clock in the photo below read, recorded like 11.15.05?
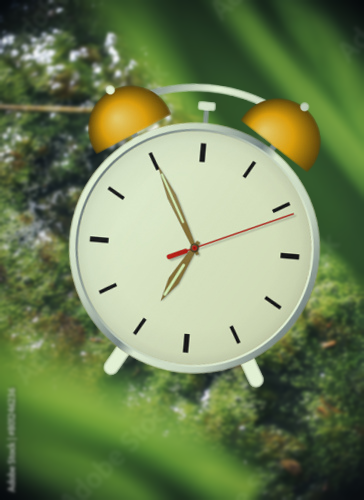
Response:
6.55.11
